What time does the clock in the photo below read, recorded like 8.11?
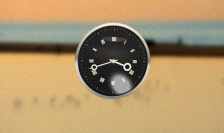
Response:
3.42
